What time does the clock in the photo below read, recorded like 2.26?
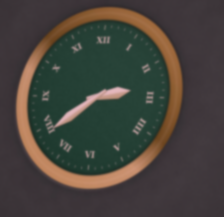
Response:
2.39
